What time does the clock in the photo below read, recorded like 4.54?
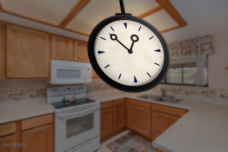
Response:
12.53
